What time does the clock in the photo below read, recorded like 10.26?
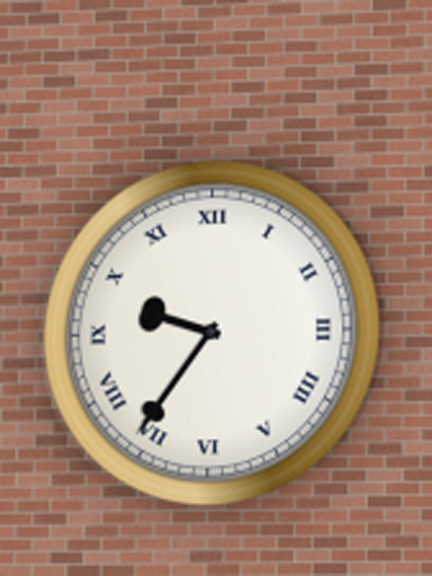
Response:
9.36
